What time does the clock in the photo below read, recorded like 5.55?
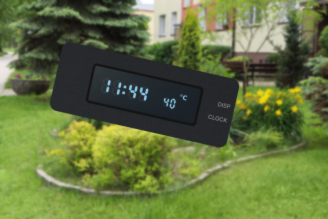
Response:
11.44
